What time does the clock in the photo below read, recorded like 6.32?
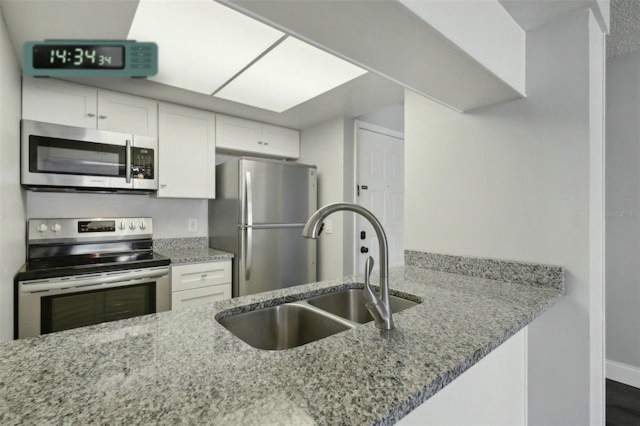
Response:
14.34
